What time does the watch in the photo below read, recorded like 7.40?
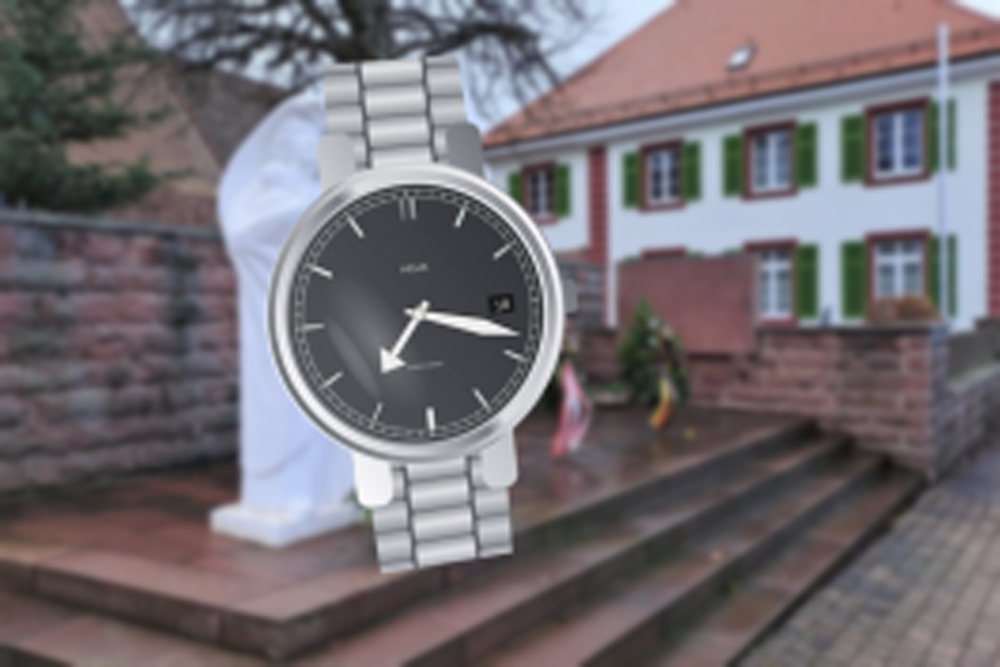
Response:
7.18
